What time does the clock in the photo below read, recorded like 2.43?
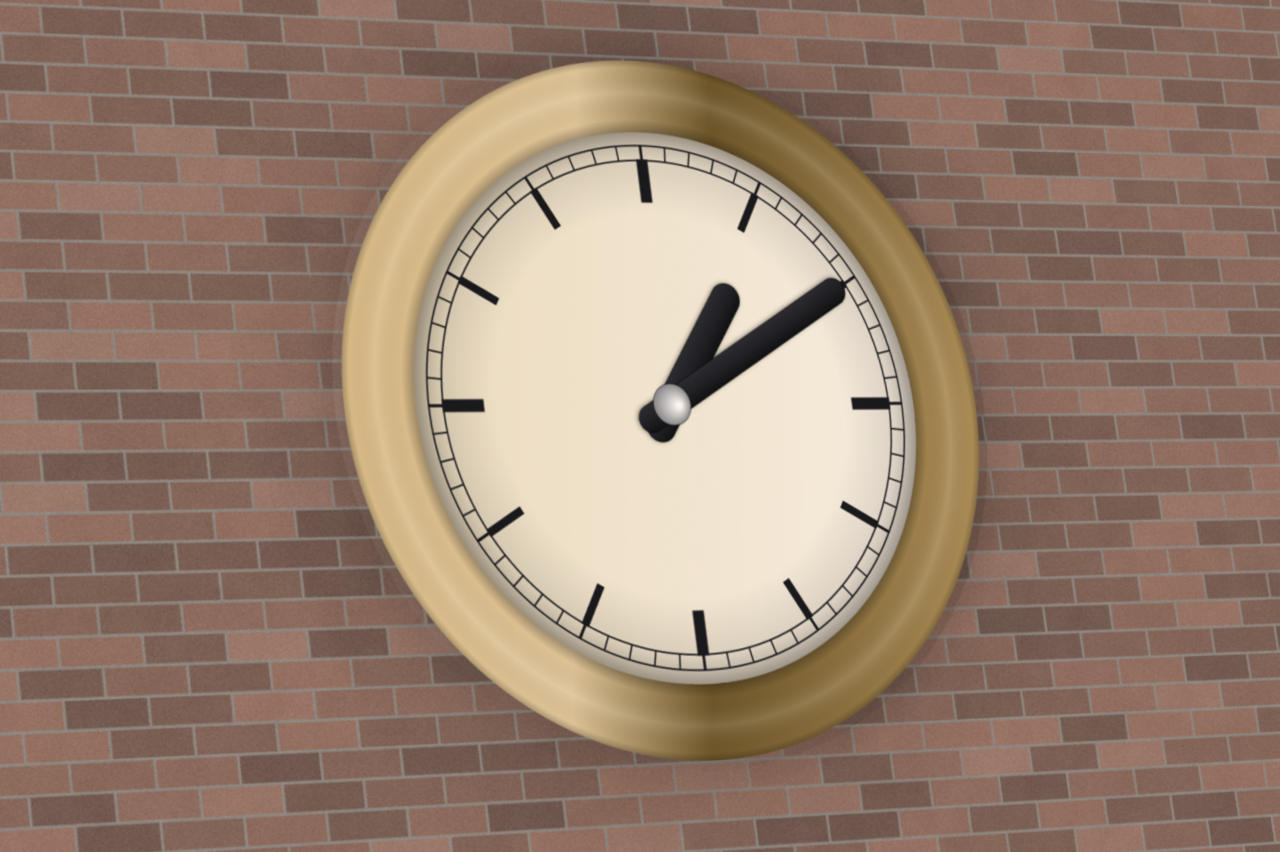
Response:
1.10
